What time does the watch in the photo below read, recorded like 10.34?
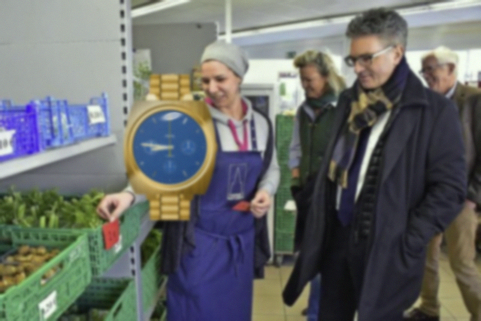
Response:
8.46
